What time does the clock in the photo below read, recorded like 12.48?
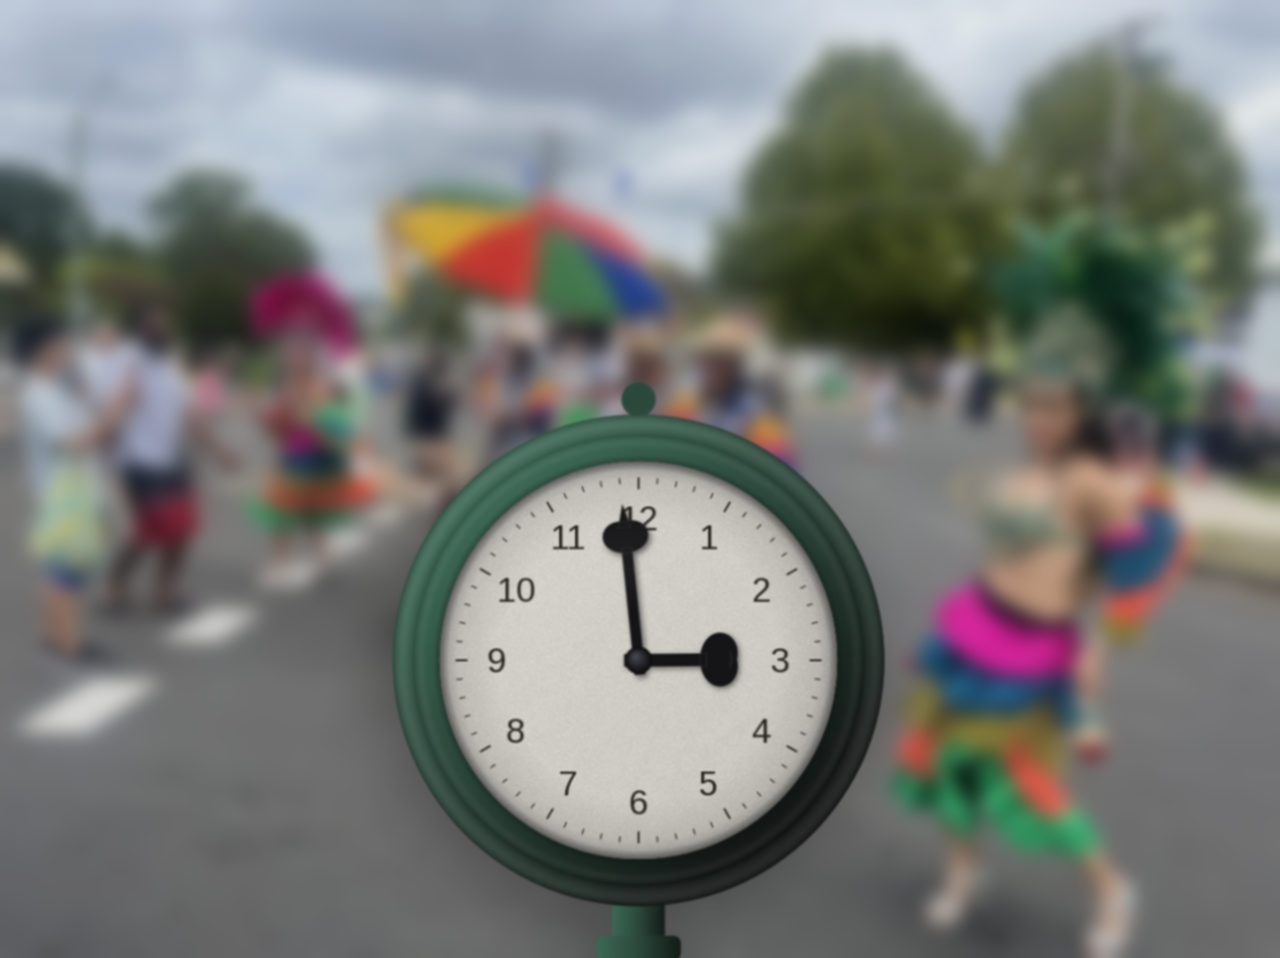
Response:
2.59
